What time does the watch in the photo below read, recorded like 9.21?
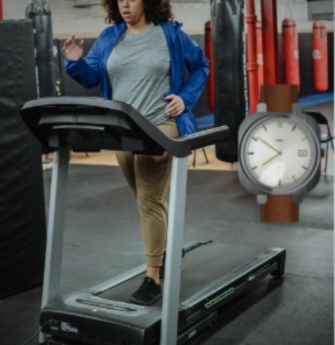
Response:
7.51
